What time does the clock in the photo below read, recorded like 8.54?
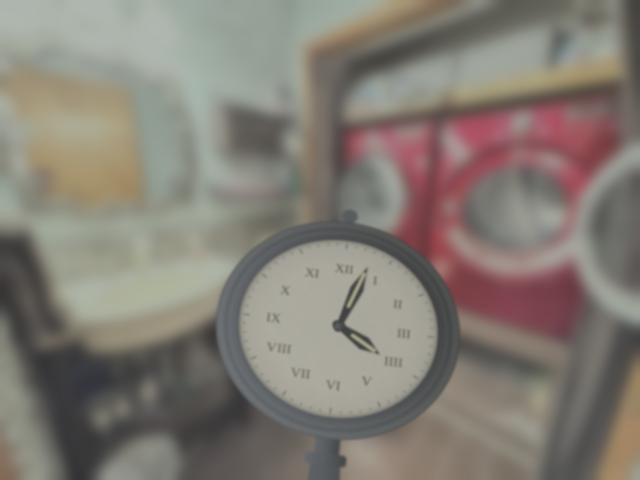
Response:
4.03
